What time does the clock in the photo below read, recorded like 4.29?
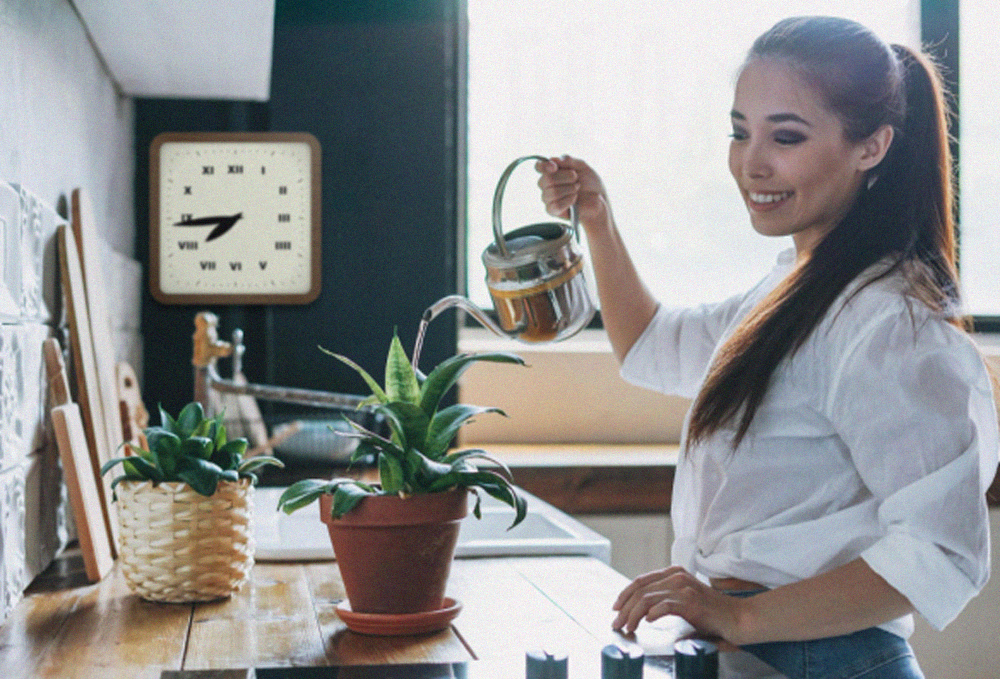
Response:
7.44
